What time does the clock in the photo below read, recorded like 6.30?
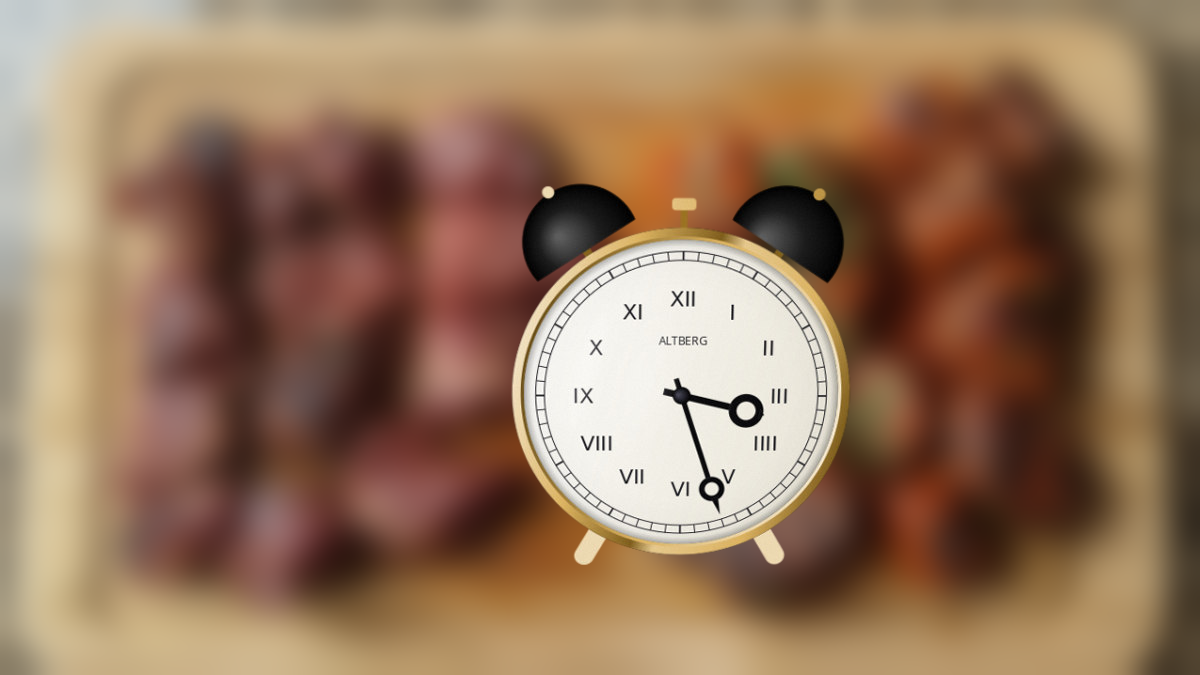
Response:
3.27
